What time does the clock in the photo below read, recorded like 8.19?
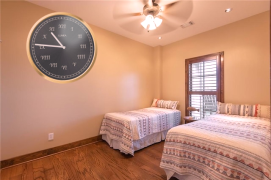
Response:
10.46
